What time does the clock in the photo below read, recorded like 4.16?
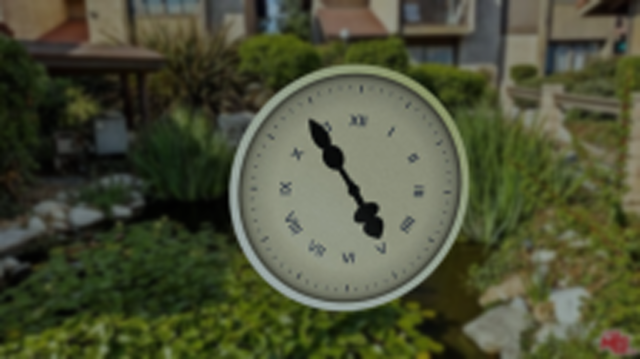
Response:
4.54
